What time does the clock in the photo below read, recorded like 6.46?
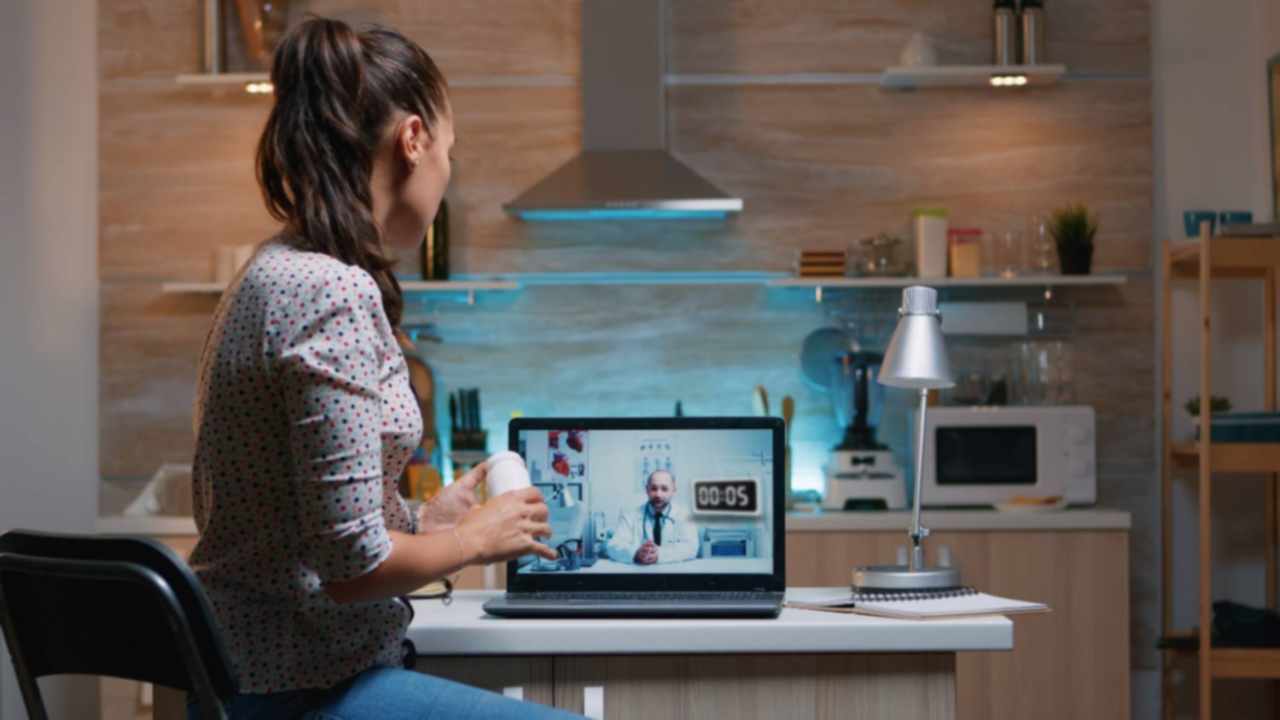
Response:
0.05
